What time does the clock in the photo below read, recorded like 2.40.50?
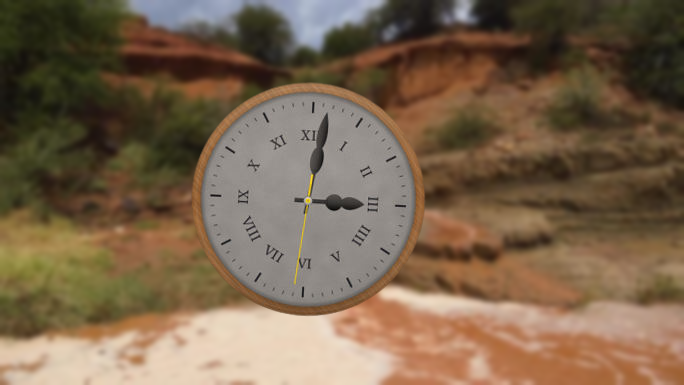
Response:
3.01.31
